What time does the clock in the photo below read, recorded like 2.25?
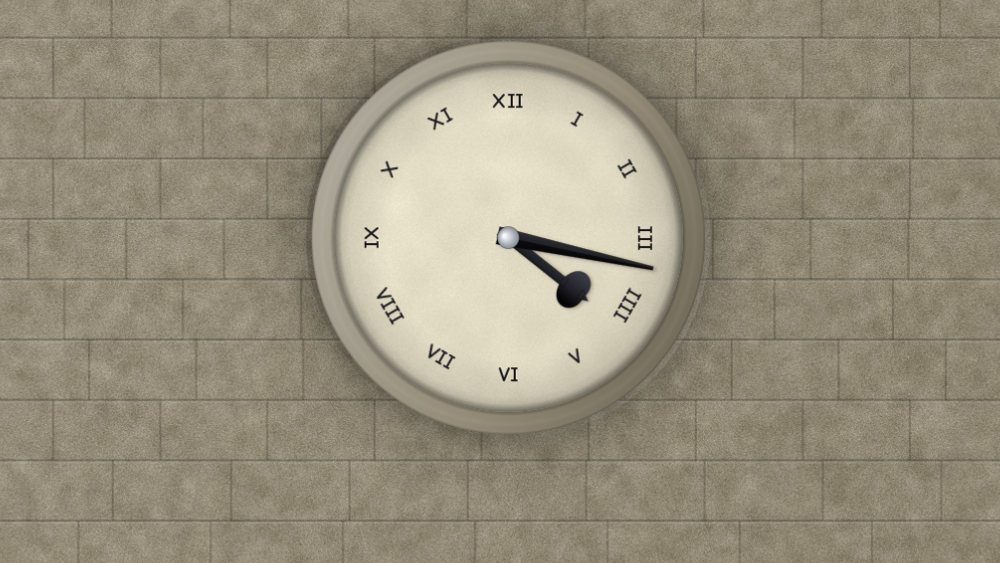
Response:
4.17
